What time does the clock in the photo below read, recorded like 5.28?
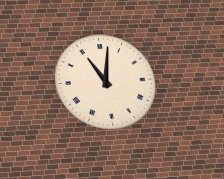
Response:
11.02
